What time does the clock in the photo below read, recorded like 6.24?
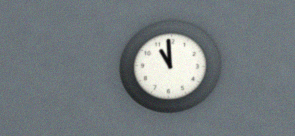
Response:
10.59
